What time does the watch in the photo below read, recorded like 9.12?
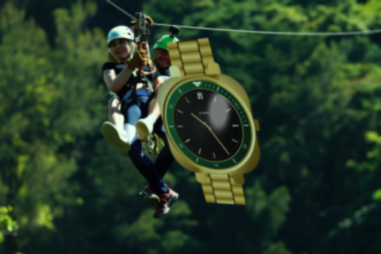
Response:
10.25
